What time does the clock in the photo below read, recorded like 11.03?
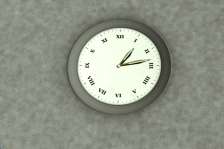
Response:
1.13
